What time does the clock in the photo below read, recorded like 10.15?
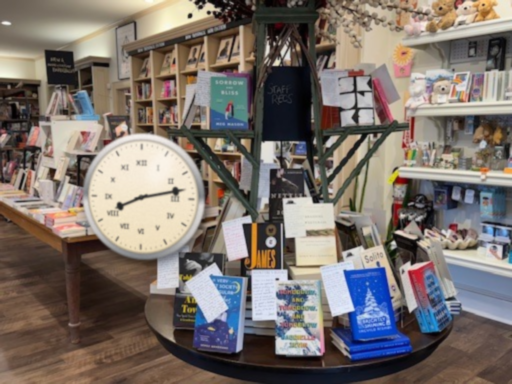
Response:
8.13
